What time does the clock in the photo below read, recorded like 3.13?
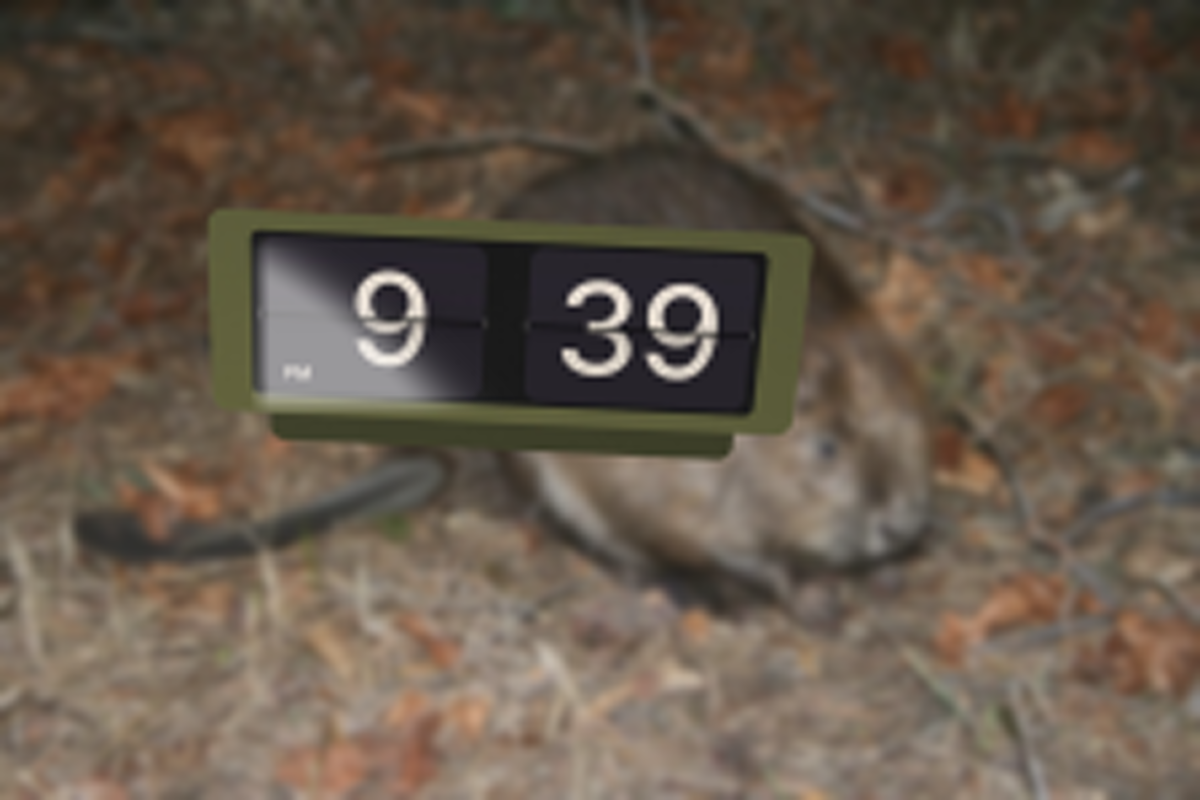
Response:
9.39
